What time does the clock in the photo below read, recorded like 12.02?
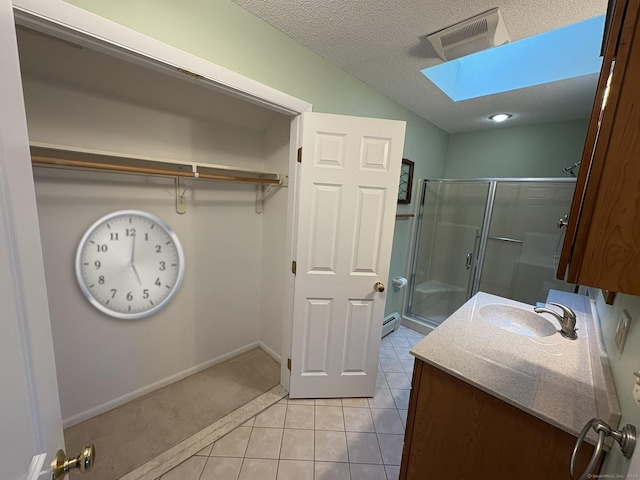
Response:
5.01
